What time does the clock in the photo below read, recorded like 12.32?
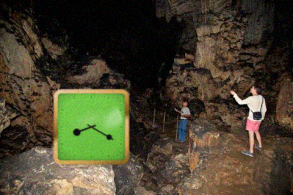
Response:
8.20
